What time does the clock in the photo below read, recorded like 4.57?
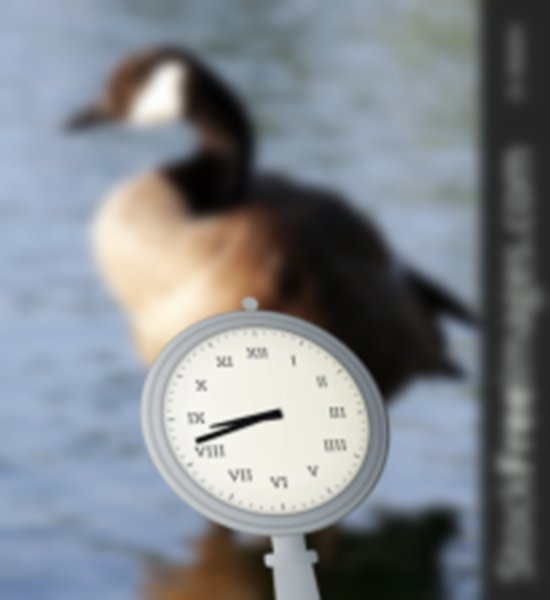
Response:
8.42
